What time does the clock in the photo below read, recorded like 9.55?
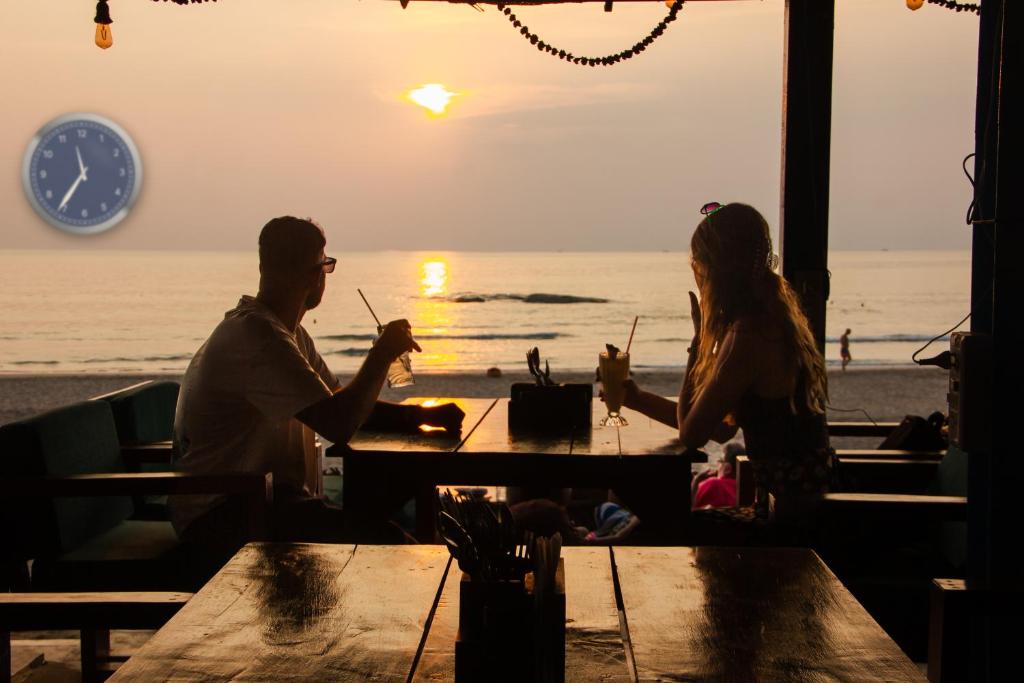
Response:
11.36
